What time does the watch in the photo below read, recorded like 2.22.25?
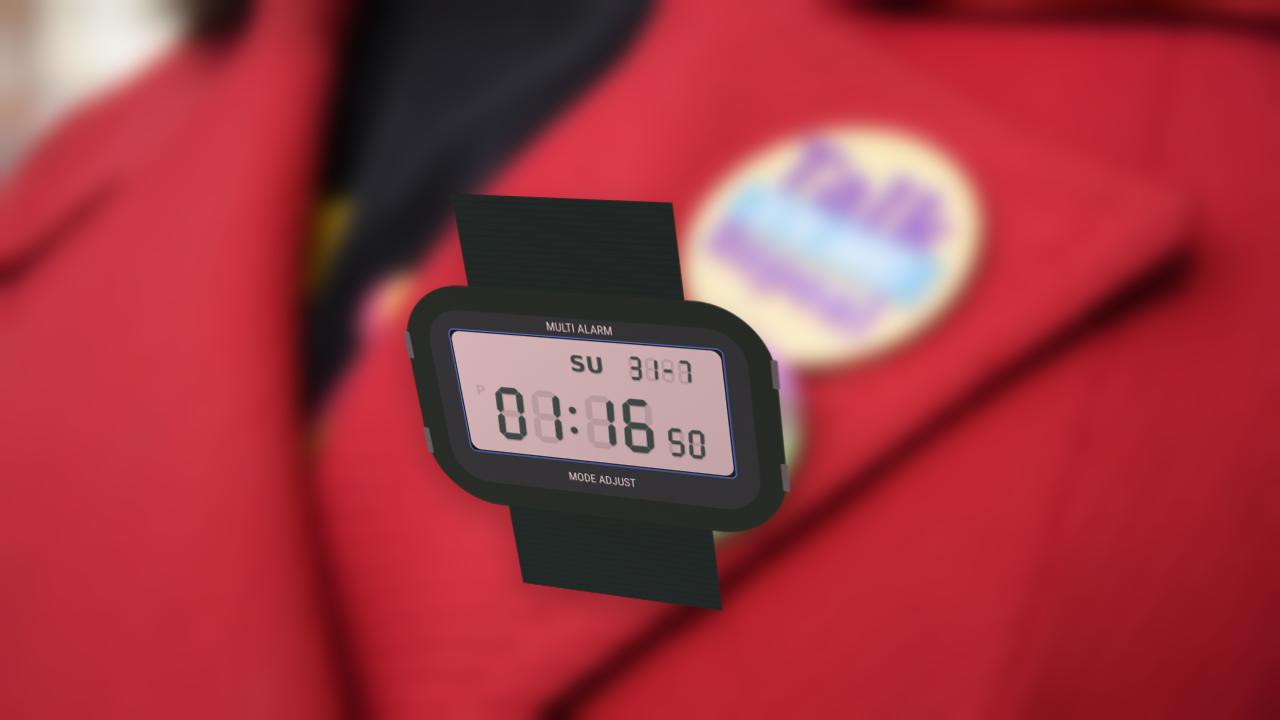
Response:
1.16.50
